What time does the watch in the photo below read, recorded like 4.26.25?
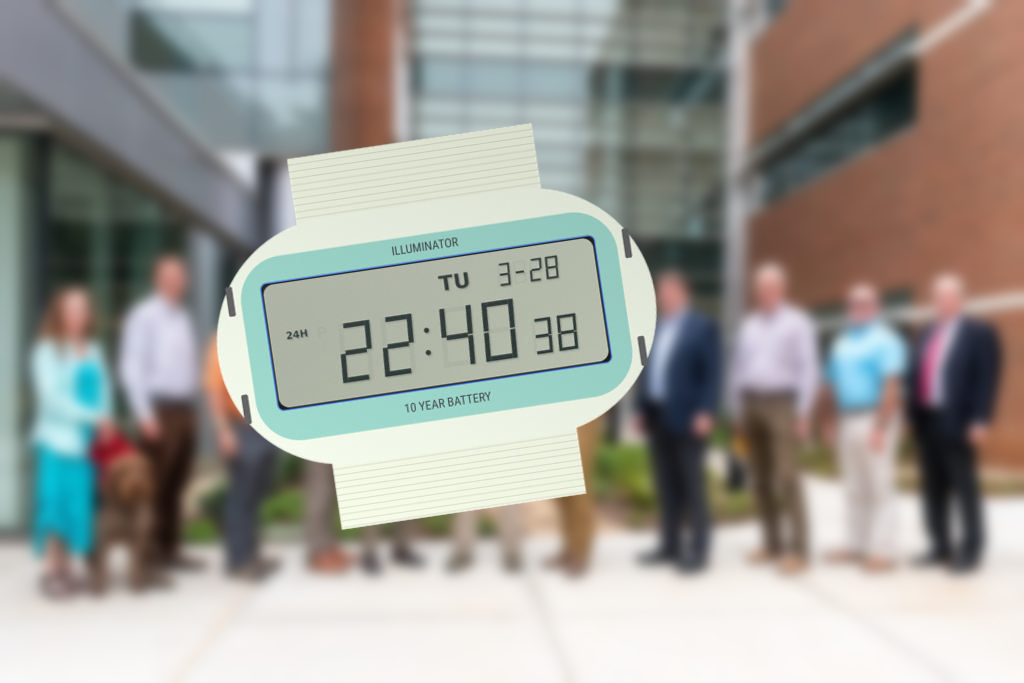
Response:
22.40.38
